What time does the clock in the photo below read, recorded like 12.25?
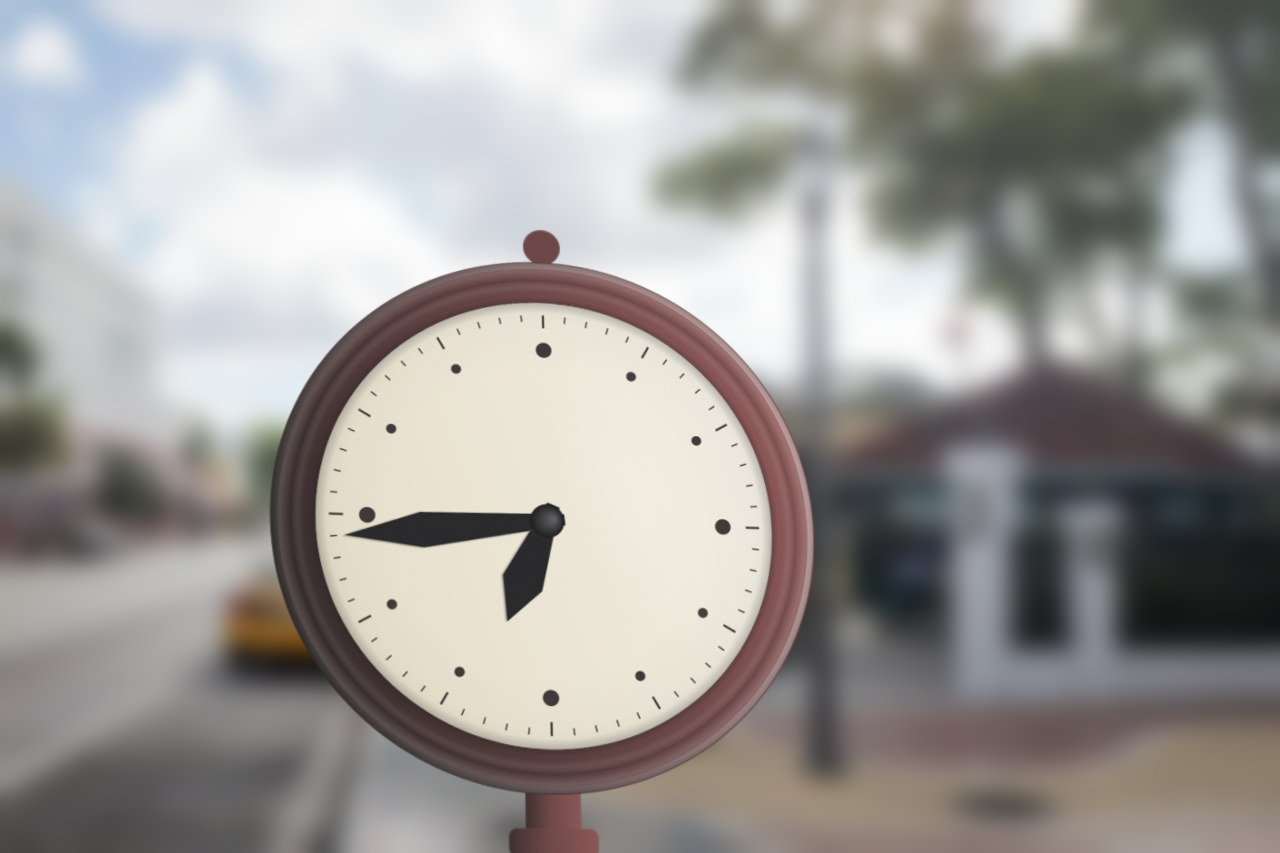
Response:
6.44
